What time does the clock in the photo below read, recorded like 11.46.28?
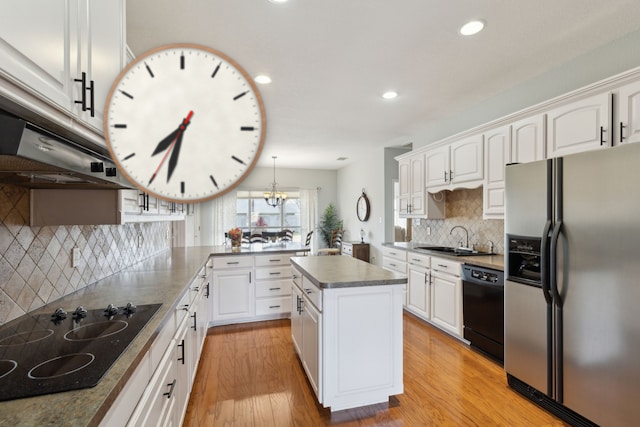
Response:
7.32.35
